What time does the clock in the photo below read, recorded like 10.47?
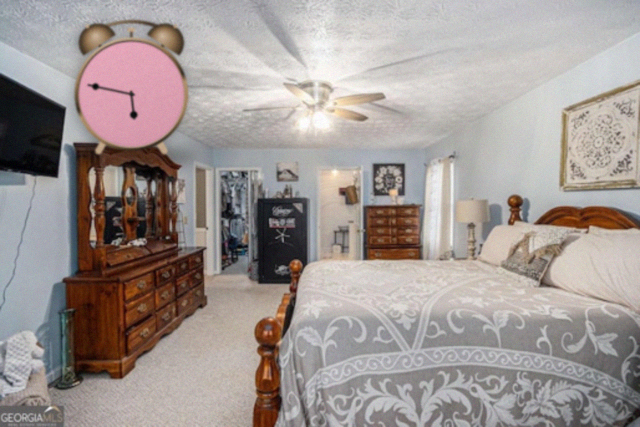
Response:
5.47
